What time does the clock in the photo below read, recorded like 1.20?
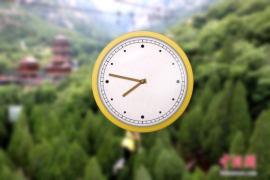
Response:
7.47
